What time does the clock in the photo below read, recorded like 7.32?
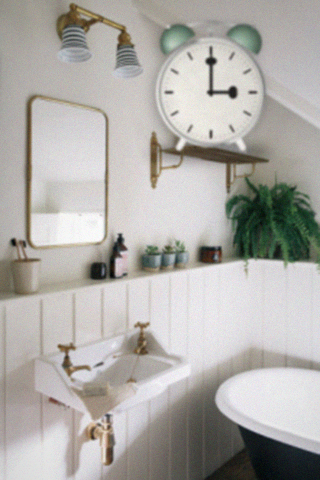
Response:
3.00
